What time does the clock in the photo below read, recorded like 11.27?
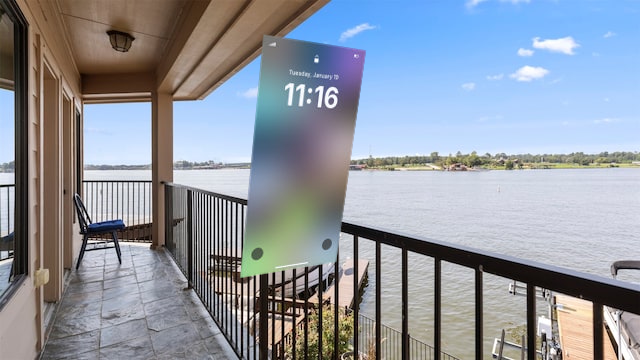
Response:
11.16
